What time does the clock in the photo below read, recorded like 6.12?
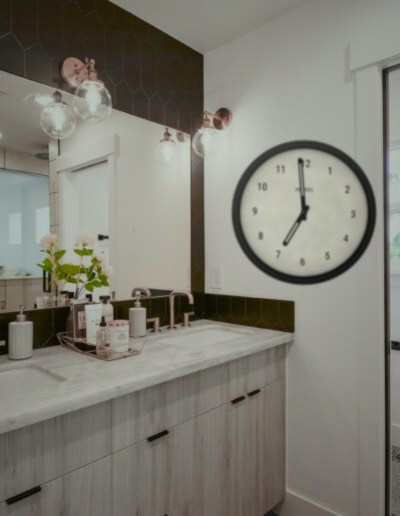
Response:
6.59
